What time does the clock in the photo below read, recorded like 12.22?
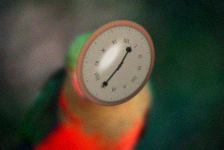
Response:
12.35
